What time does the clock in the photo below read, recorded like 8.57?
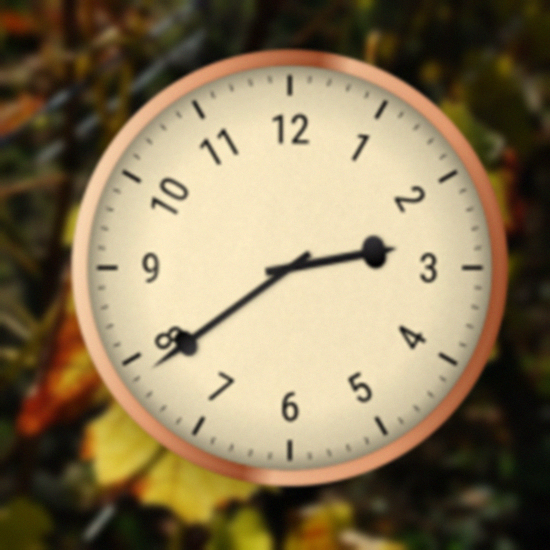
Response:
2.39
